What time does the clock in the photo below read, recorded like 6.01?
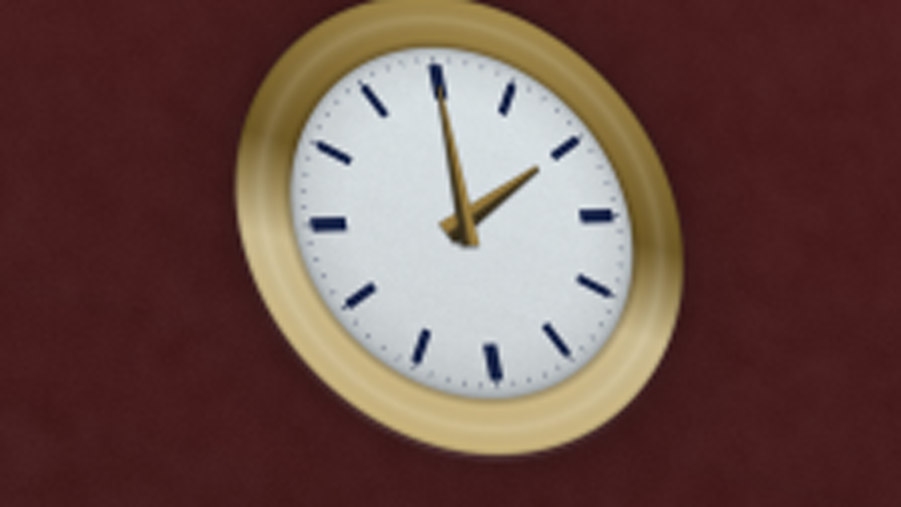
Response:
2.00
